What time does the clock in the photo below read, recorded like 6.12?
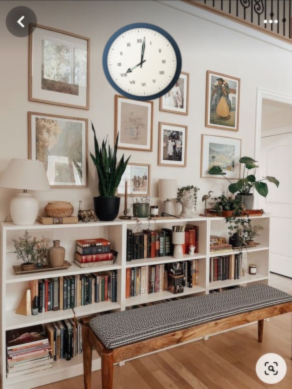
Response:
8.02
